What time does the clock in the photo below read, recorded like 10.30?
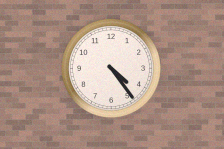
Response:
4.24
